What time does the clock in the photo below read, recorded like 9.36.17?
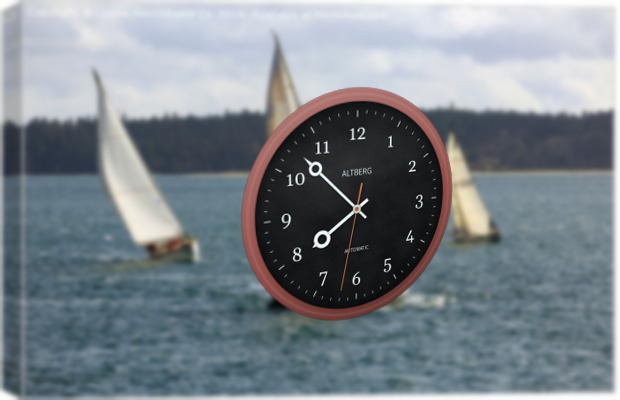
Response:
7.52.32
